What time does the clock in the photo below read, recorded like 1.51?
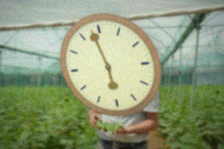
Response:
5.58
